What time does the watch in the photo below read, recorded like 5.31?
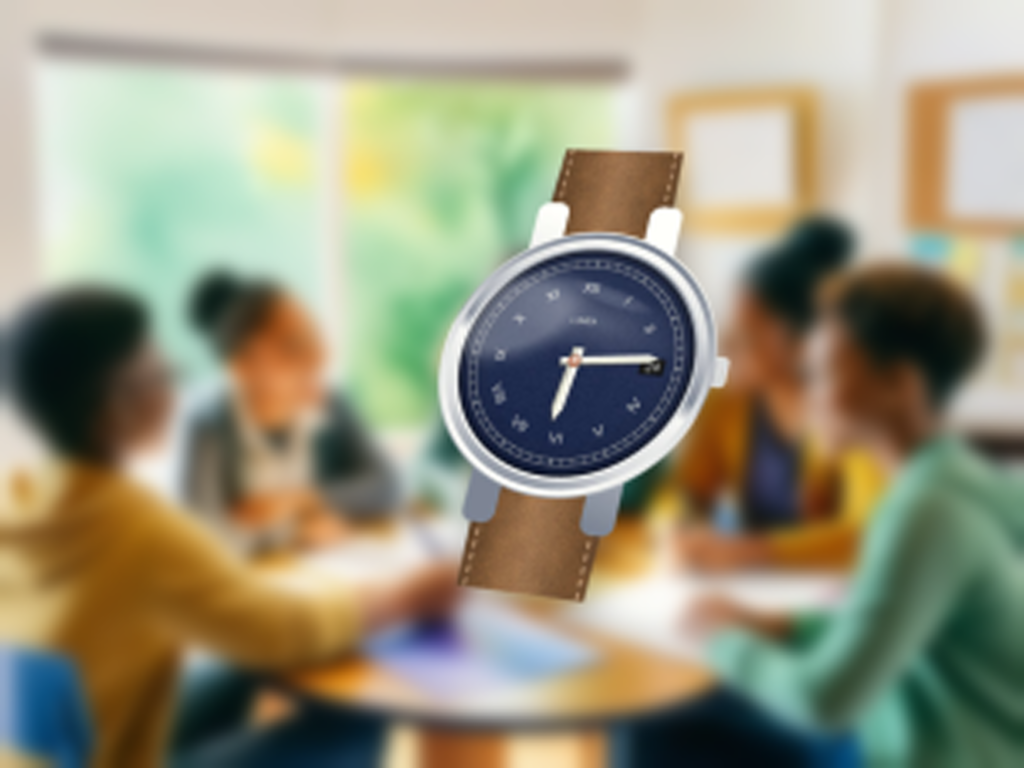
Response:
6.14
